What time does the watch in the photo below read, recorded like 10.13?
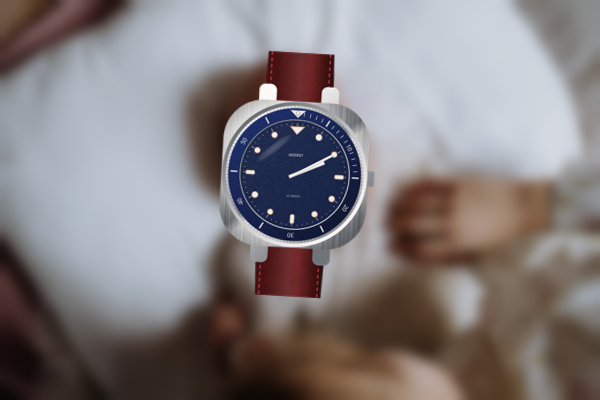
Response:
2.10
